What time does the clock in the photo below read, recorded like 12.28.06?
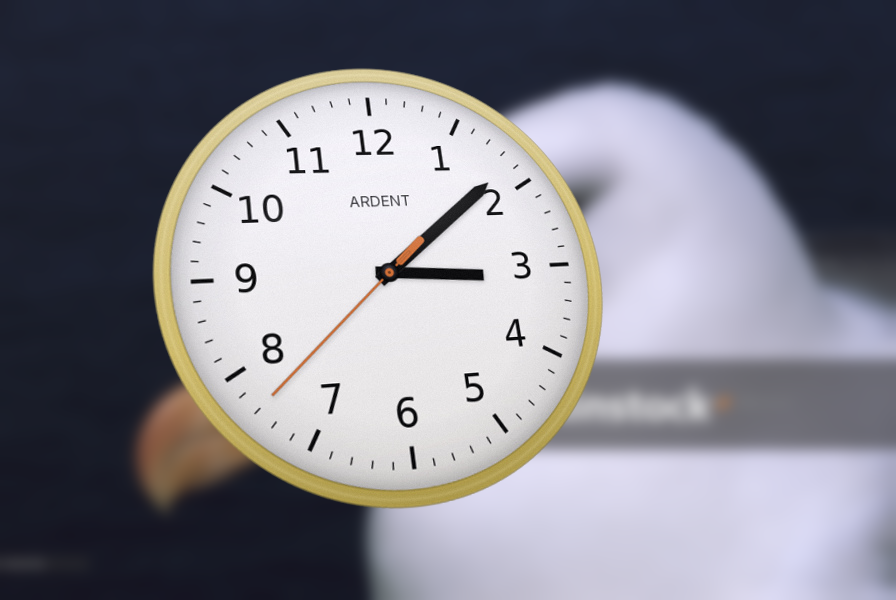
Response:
3.08.38
